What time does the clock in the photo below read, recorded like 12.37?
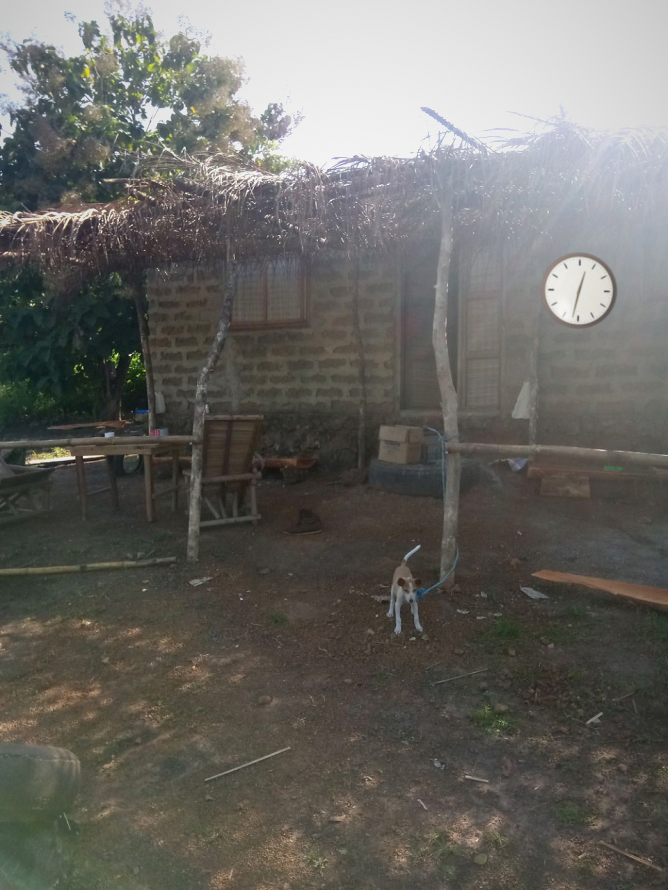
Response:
12.32
